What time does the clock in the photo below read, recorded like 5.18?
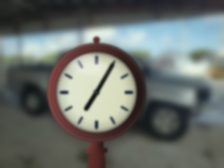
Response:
7.05
